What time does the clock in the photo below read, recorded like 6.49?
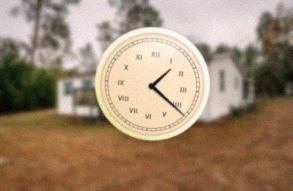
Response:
1.21
